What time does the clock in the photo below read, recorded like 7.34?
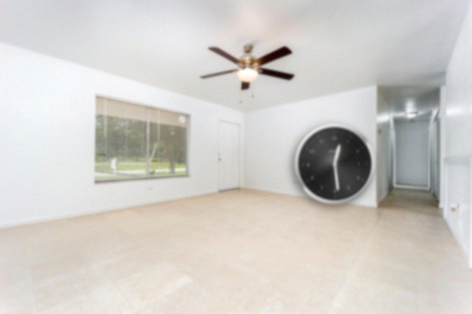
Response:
12.29
